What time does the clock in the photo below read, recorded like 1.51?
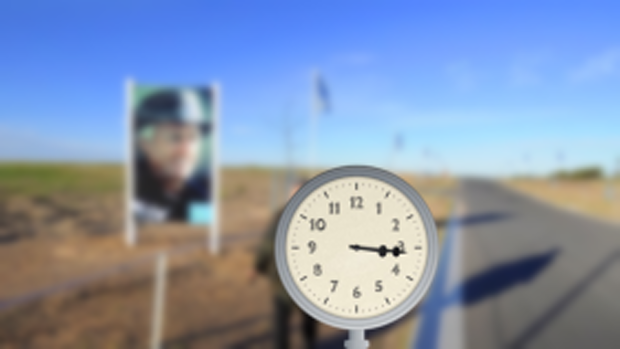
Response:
3.16
